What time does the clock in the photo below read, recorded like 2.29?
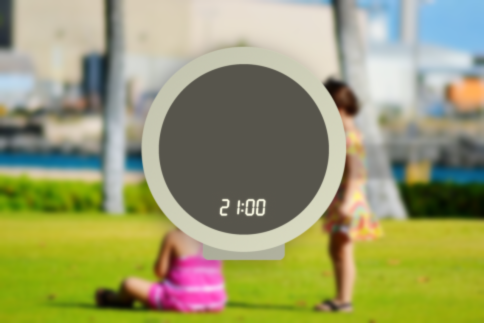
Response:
21.00
